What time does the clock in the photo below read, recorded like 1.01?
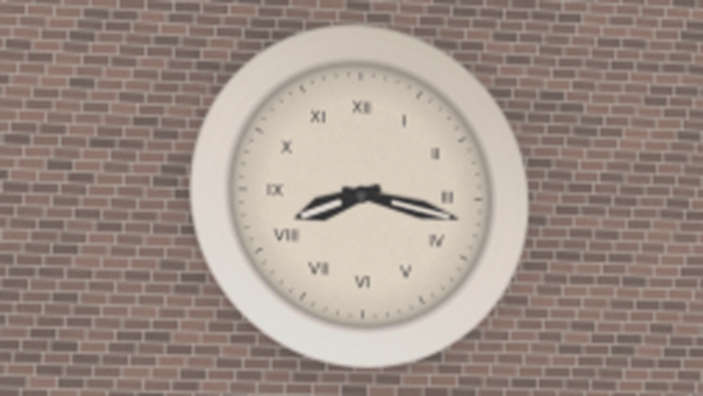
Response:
8.17
